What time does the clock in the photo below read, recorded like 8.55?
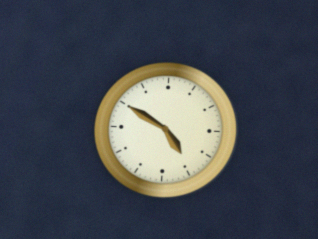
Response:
4.50
